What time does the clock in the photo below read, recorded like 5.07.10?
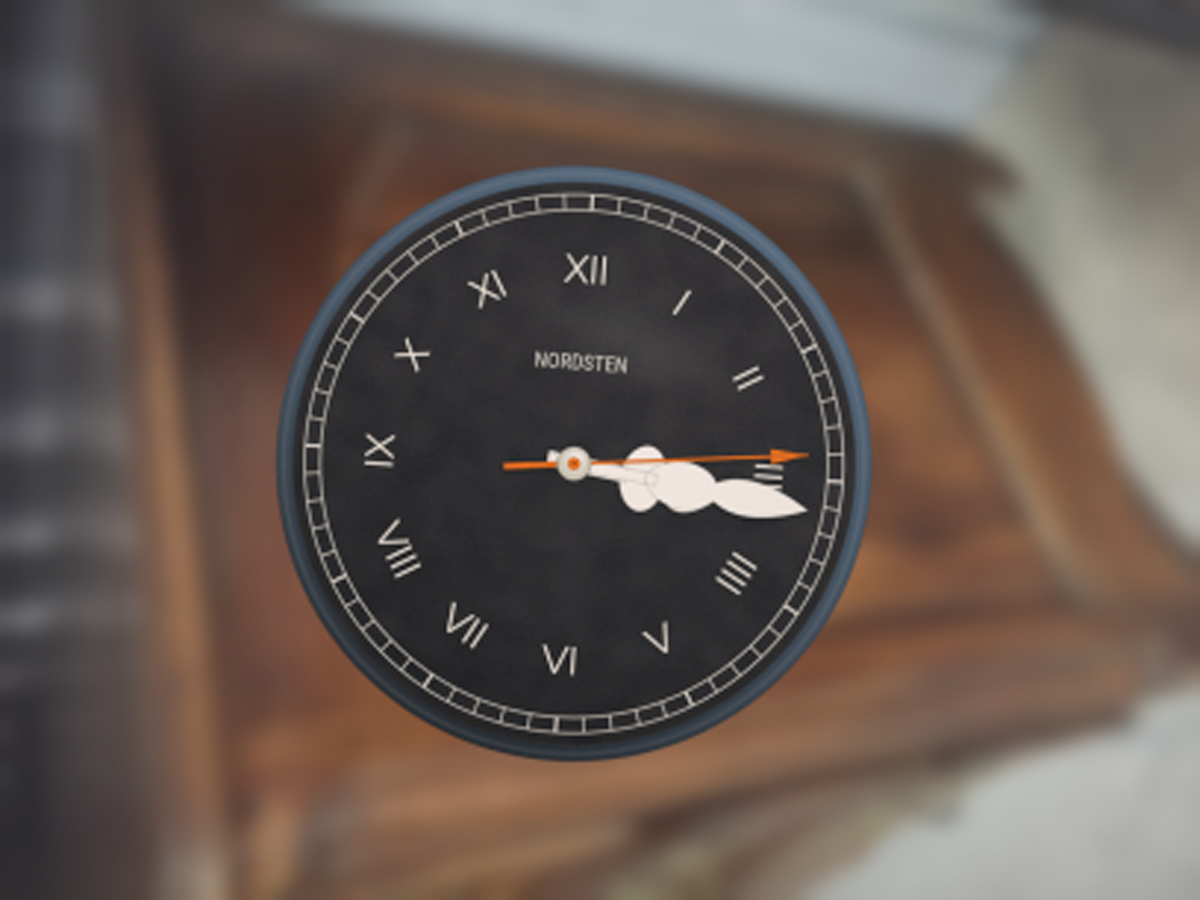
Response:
3.16.14
